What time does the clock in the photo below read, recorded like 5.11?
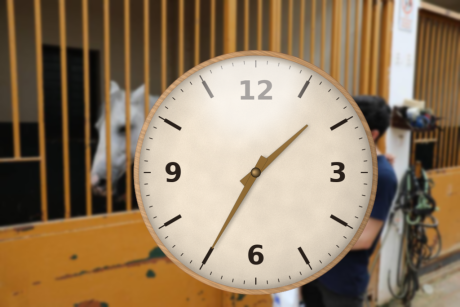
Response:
1.35
